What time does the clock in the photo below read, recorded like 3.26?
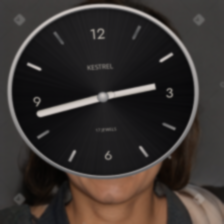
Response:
2.43
